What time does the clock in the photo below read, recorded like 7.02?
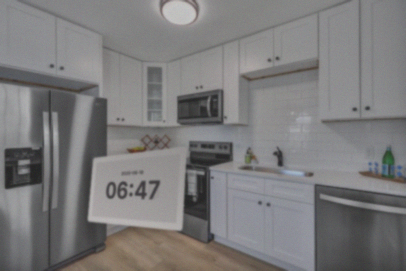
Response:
6.47
